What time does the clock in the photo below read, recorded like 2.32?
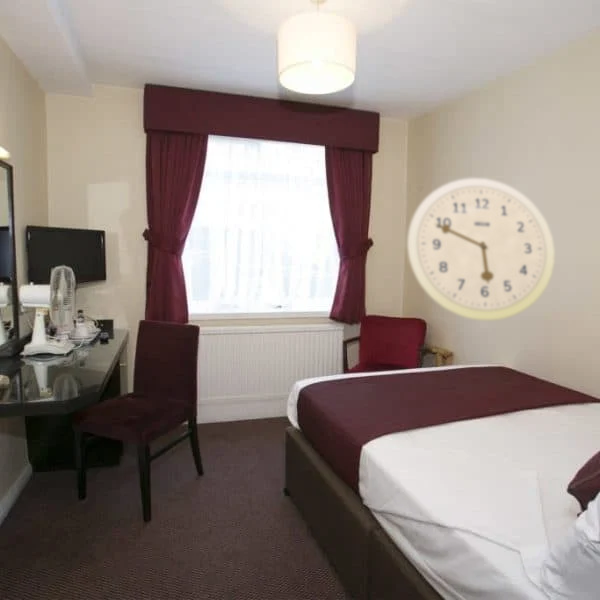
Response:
5.49
